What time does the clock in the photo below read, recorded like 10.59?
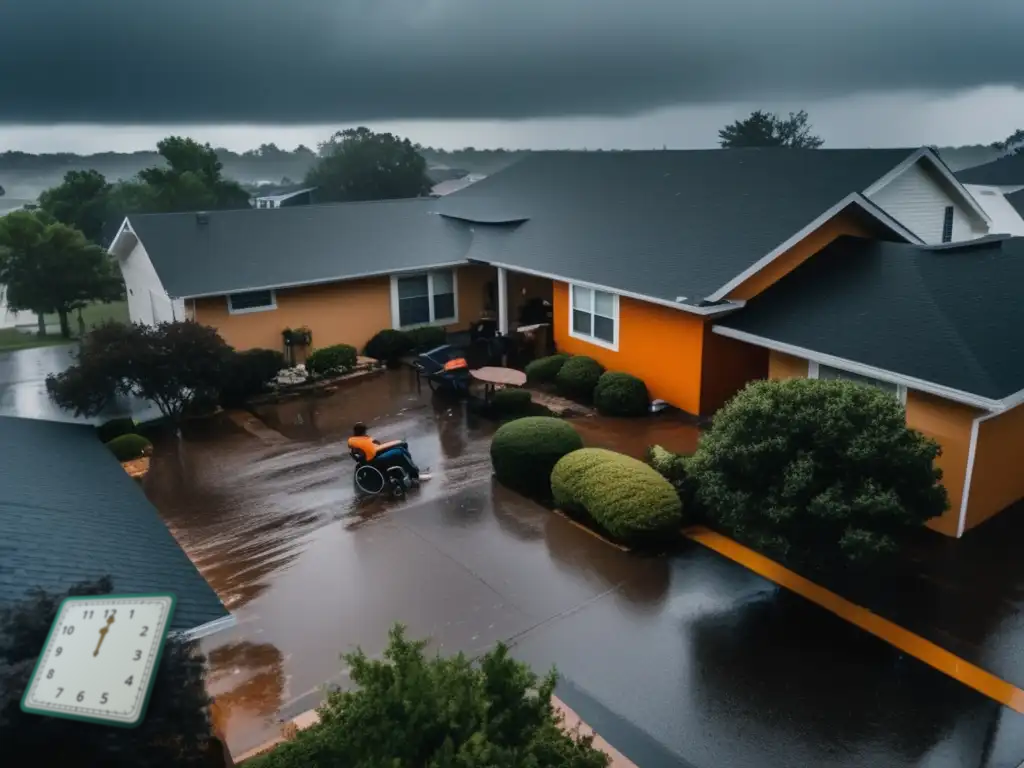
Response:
12.01
